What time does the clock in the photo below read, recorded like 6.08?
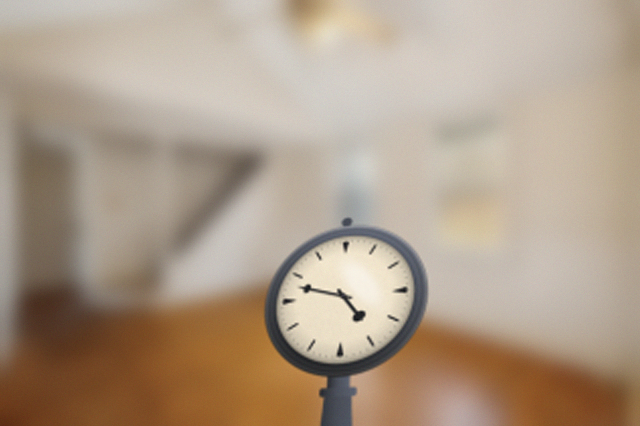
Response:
4.48
